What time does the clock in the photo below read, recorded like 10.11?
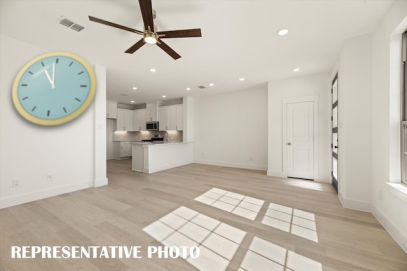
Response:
10.59
